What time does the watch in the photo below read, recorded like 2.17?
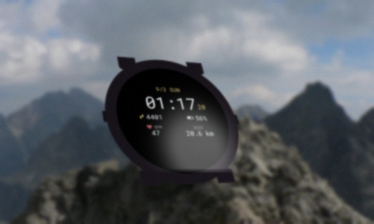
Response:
1.17
